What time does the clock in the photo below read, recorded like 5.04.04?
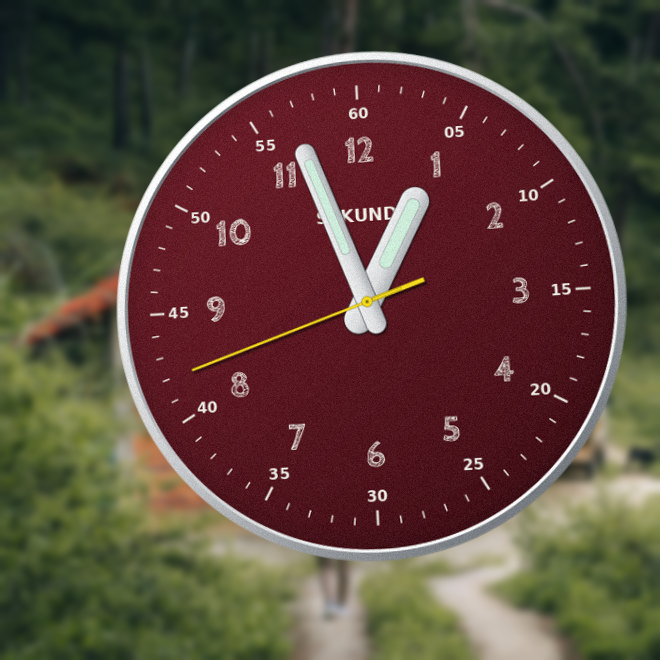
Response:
12.56.42
